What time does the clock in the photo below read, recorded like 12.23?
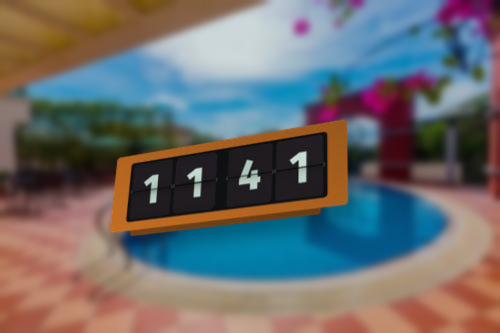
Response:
11.41
